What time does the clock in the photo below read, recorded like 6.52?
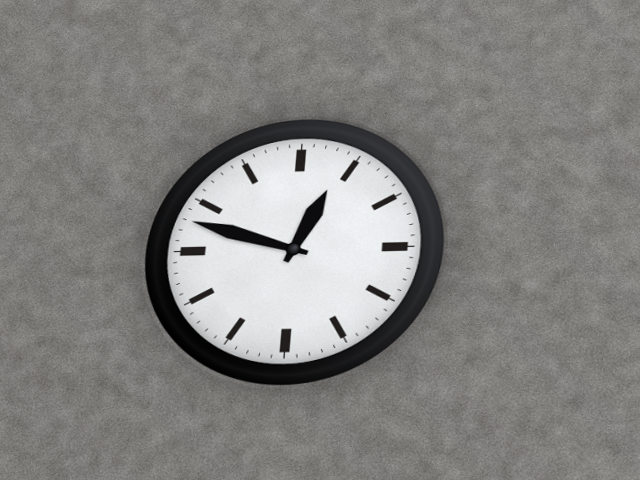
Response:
12.48
